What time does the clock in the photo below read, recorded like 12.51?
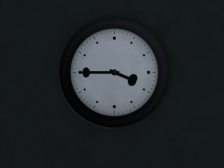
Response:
3.45
